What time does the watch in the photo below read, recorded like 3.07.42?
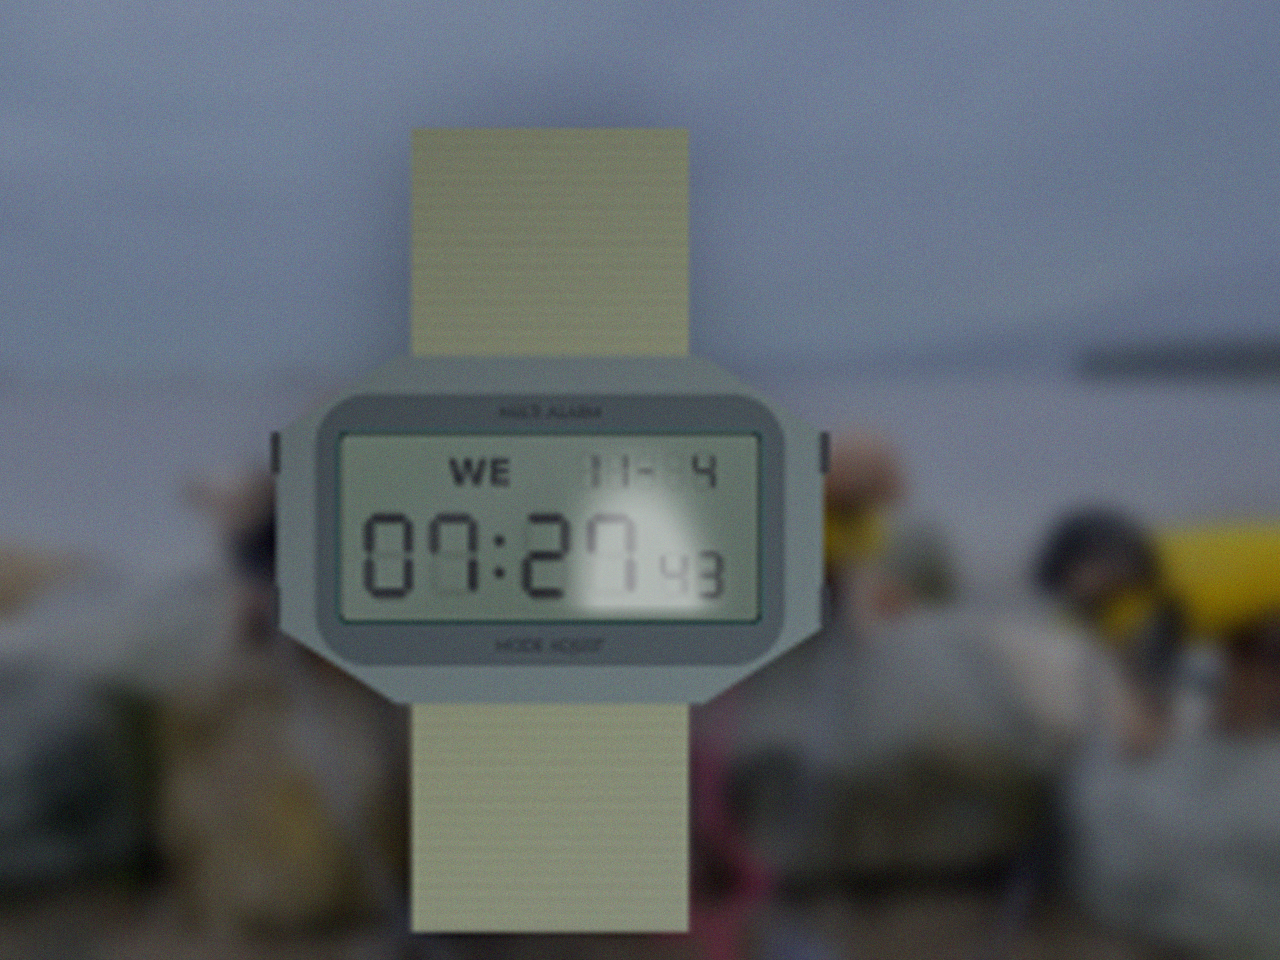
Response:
7.27.43
